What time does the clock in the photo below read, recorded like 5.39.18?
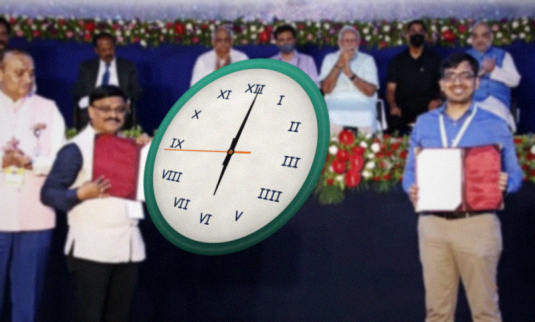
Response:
6.00.44
